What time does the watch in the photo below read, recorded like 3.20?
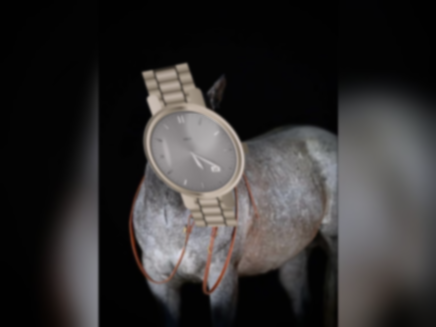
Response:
5.21
